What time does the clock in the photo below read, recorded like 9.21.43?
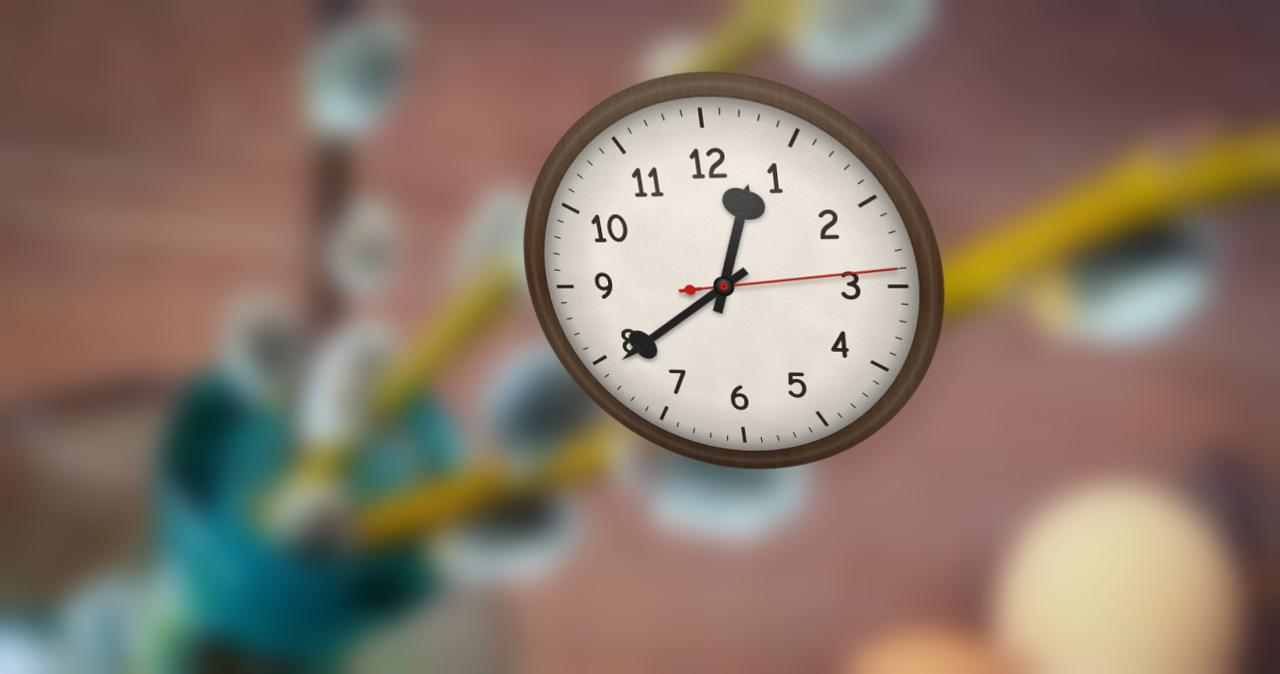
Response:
12.39.14
